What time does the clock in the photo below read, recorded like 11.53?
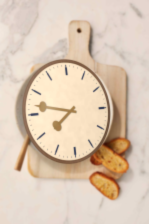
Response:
7.47
